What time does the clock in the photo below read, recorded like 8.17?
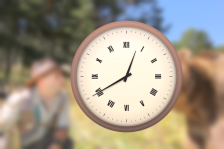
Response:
12.40
